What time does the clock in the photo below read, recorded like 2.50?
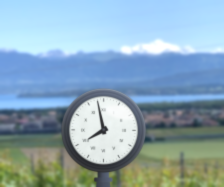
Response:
7.58
